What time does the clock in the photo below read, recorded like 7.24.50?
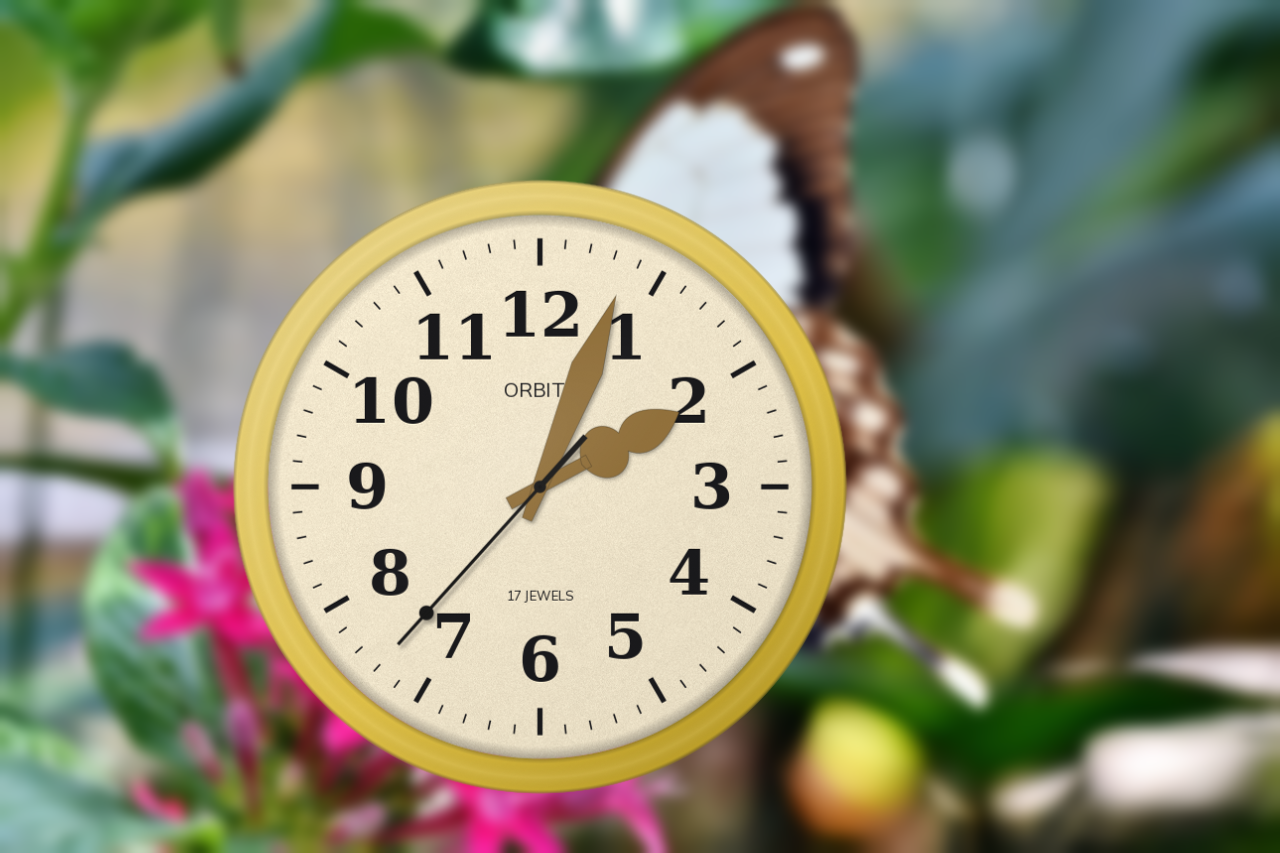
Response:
2.03.37
